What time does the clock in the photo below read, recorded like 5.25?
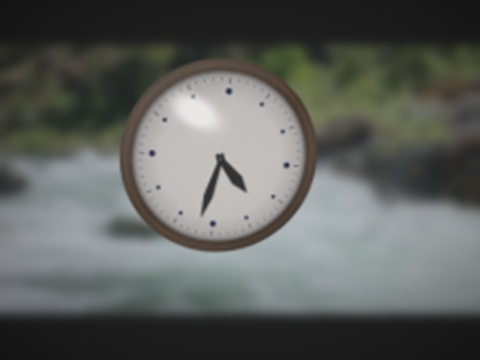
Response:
4.32
